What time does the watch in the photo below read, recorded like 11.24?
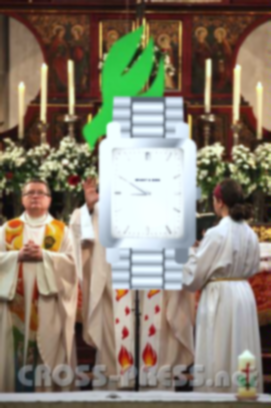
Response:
8.50
